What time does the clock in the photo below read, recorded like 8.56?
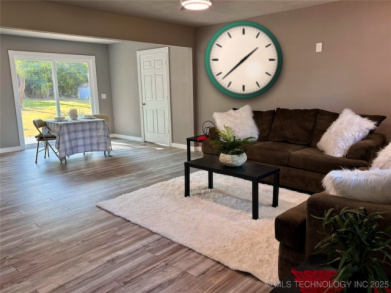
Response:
1.38
